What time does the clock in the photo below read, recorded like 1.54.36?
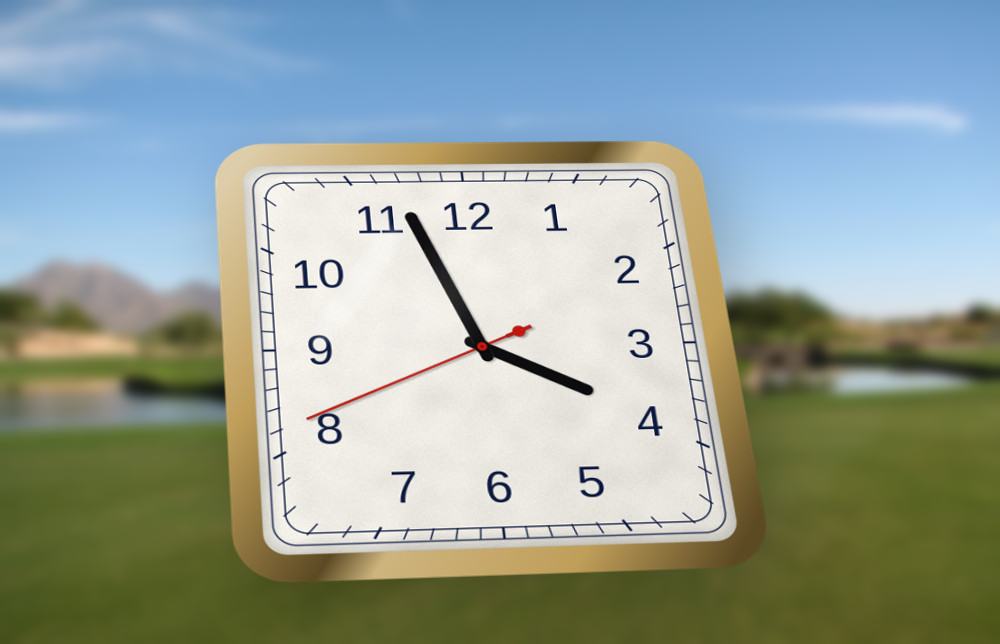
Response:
3.56.41
